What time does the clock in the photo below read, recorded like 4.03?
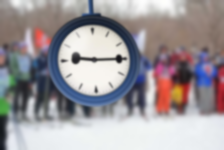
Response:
9.15
